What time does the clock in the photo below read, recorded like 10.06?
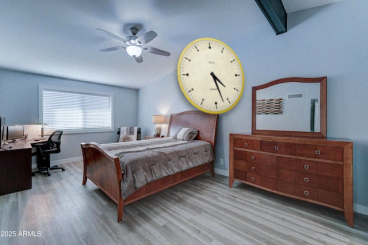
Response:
4.27
